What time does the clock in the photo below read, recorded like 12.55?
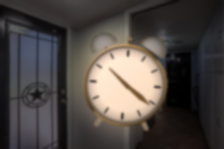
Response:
10.21
